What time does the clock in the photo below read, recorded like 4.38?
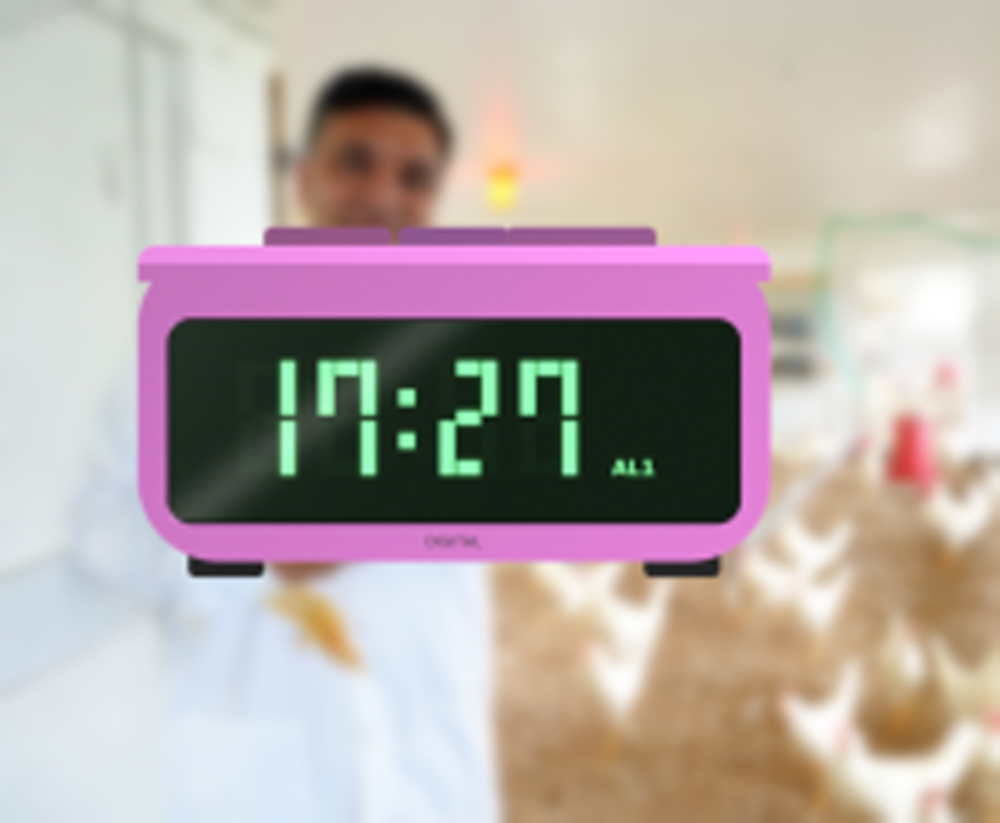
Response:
17.27
